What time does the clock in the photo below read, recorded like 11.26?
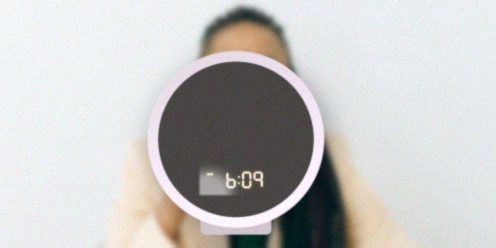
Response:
6.09
